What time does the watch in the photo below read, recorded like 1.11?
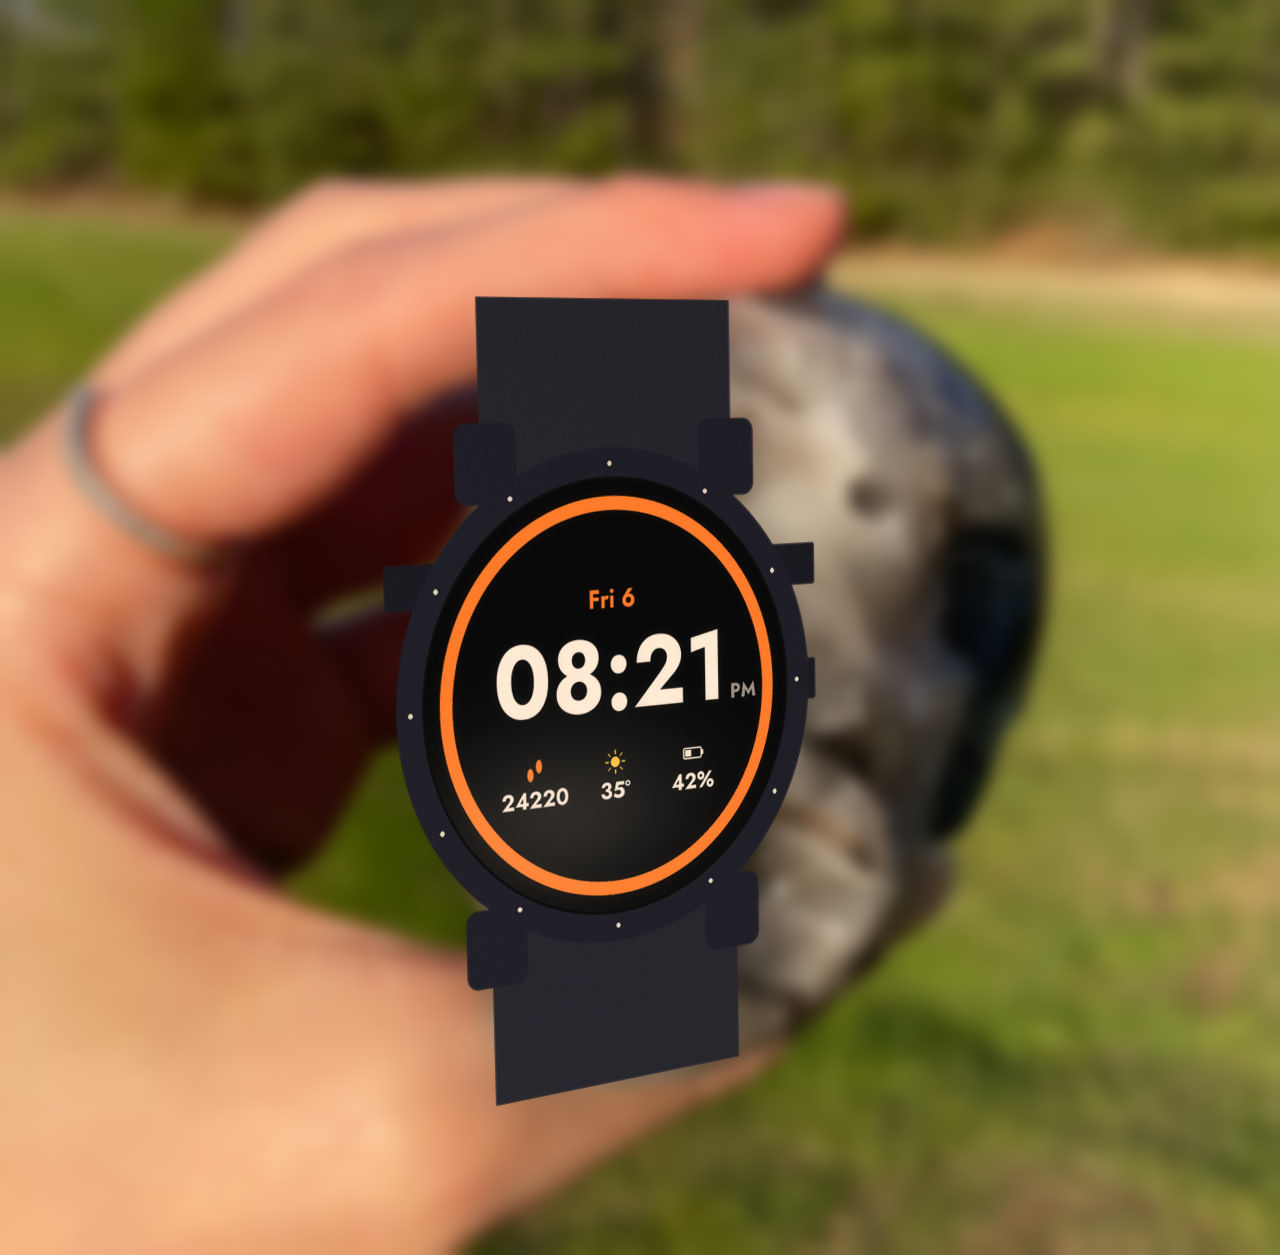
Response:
8.21
